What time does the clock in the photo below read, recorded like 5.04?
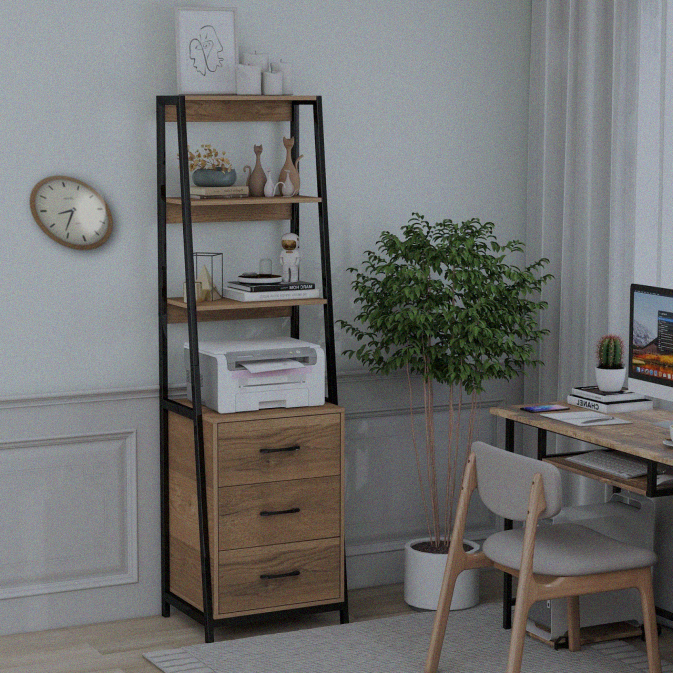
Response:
8.36
